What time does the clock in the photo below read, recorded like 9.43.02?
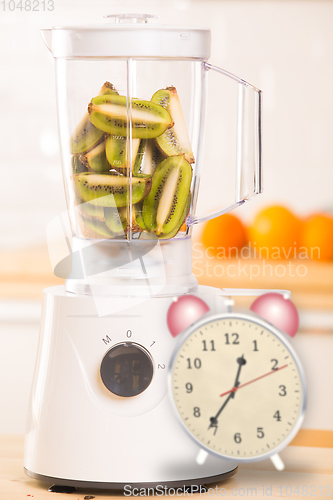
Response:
12.36.11
